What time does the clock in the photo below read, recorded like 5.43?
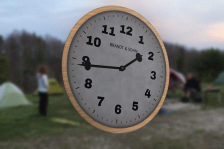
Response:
1.44
